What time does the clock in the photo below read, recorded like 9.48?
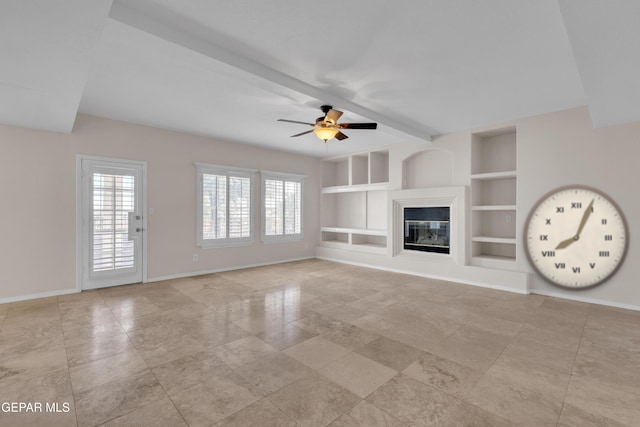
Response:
8.04
